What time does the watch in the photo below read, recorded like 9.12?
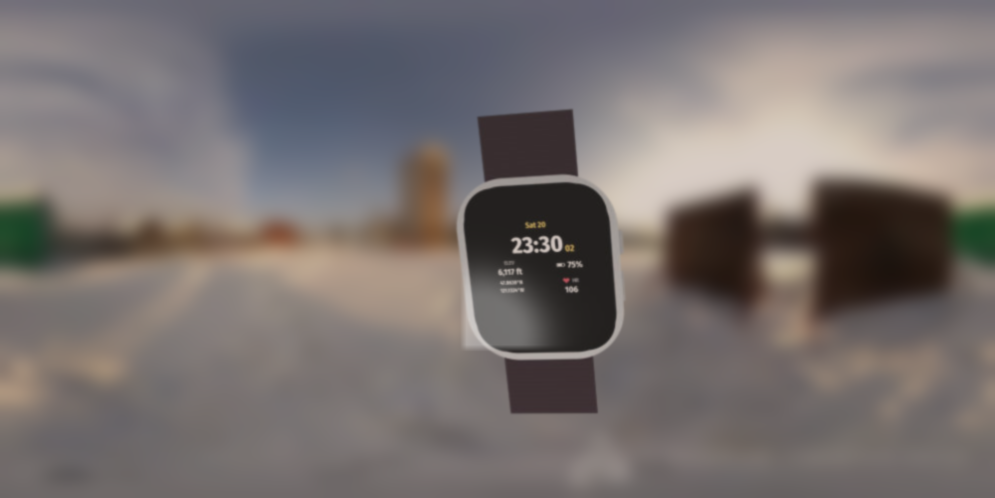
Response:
23.30
